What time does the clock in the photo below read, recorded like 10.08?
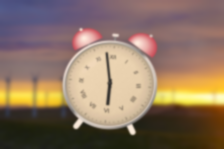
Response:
5.58
